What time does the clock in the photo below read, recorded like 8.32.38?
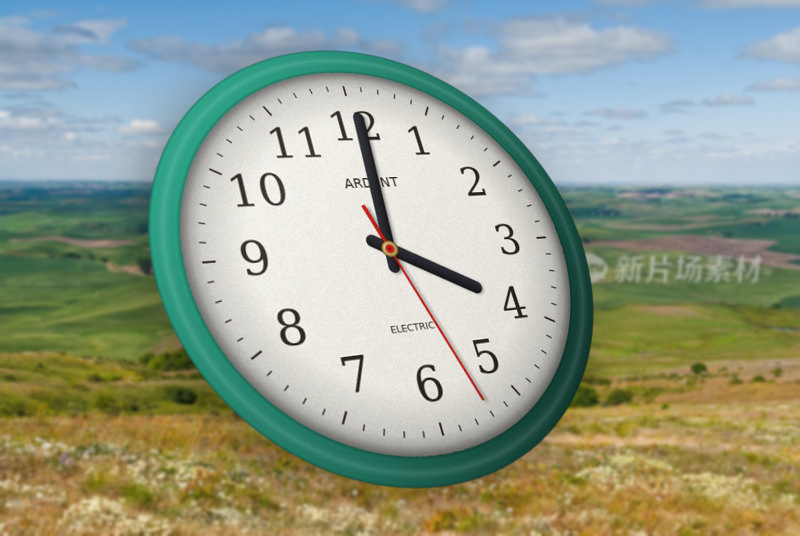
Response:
4.00.27
